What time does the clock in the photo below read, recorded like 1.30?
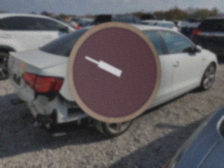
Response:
9.49
